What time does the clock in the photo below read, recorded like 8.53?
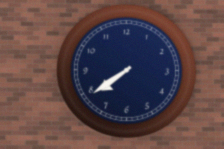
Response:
7.39
